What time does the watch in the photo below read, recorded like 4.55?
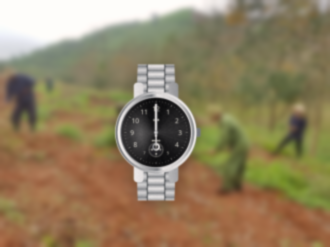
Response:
6.00
